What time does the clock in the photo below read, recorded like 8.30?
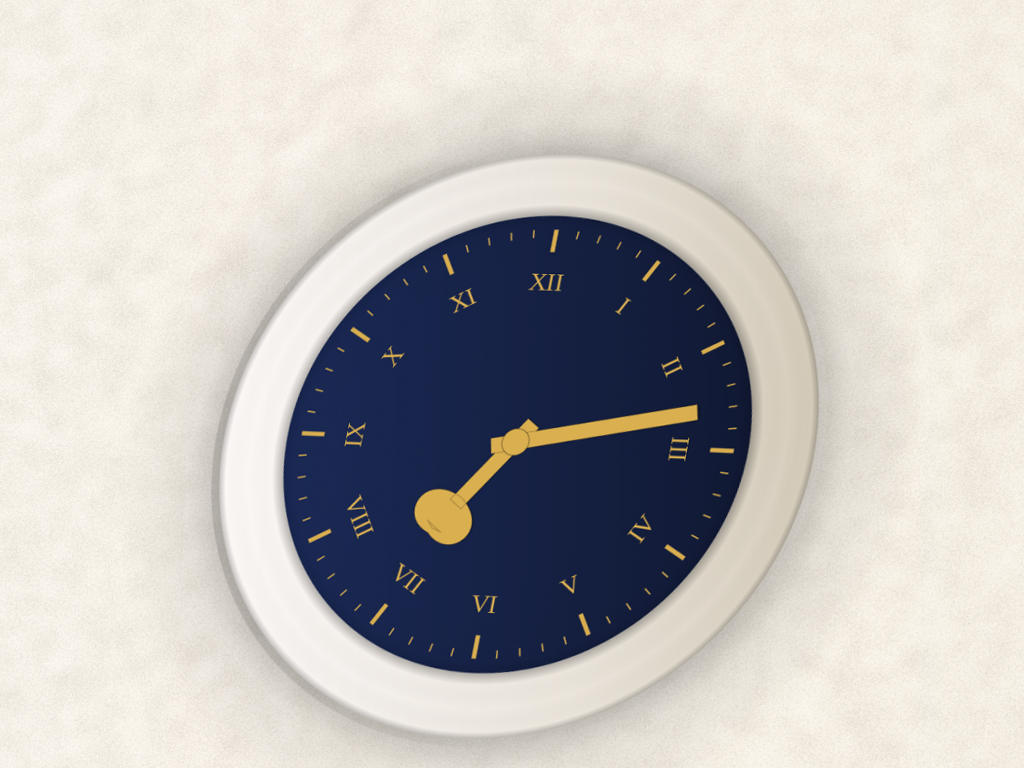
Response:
7.13
